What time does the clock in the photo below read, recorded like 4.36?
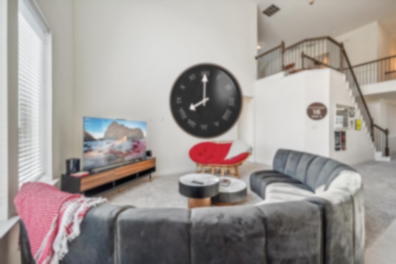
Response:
8.00
